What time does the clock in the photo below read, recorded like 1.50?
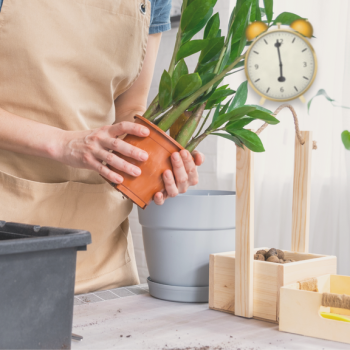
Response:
5.59
